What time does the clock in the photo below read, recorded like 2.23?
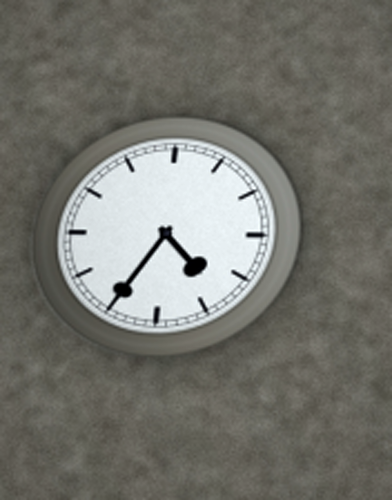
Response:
4.35
